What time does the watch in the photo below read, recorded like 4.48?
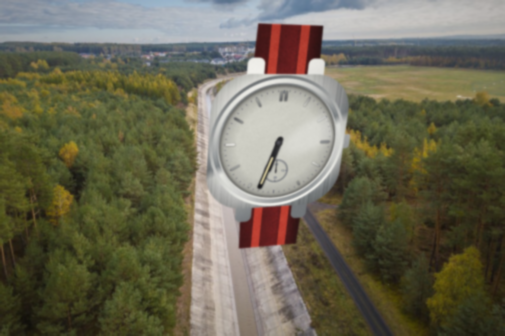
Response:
6.33
